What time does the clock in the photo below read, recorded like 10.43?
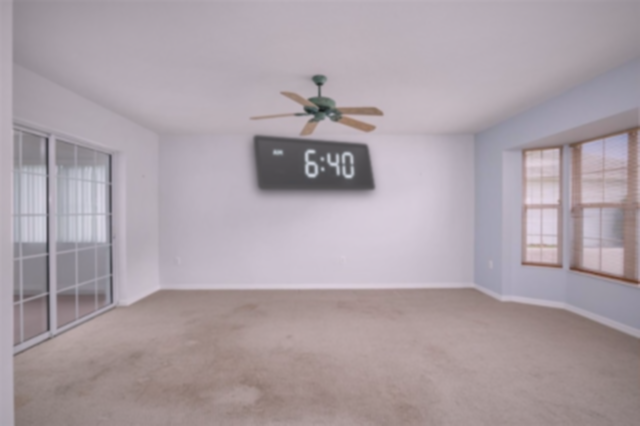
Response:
6.40
